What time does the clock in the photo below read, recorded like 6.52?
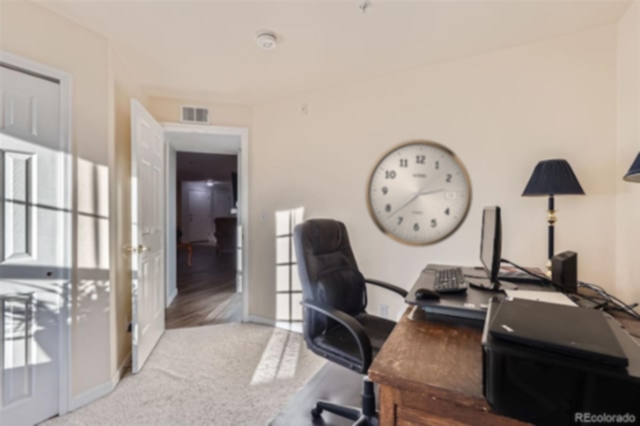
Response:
2.38
